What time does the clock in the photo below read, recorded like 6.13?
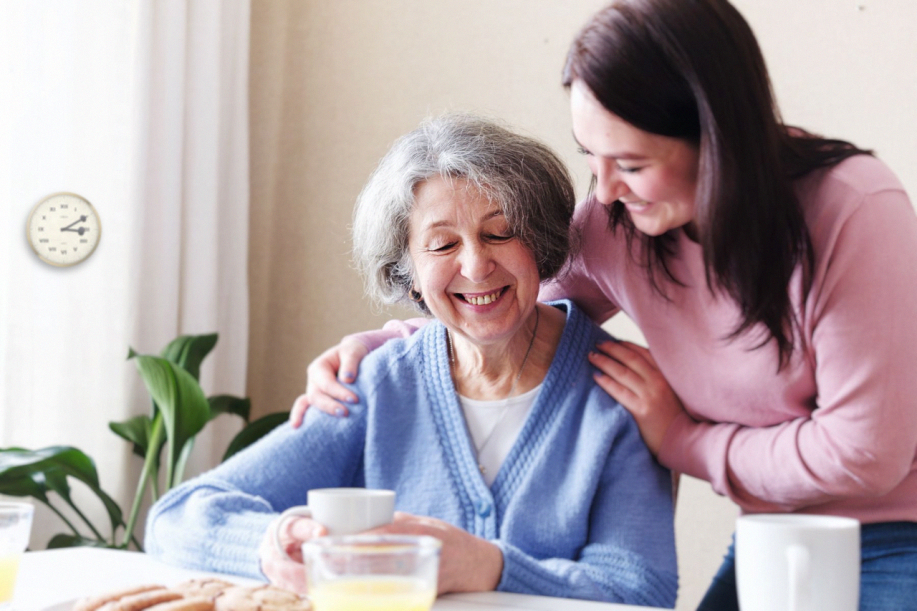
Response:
3.10
